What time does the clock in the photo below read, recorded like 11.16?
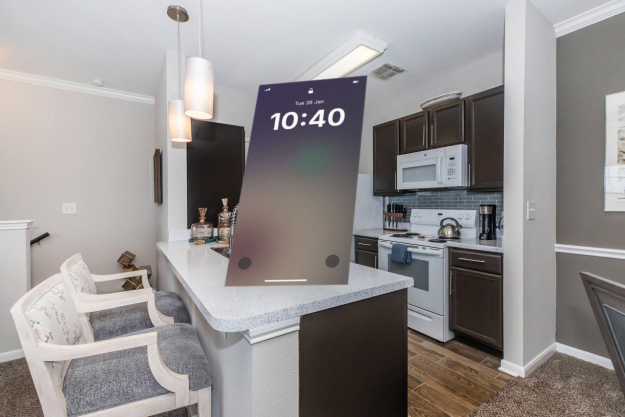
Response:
10.40
